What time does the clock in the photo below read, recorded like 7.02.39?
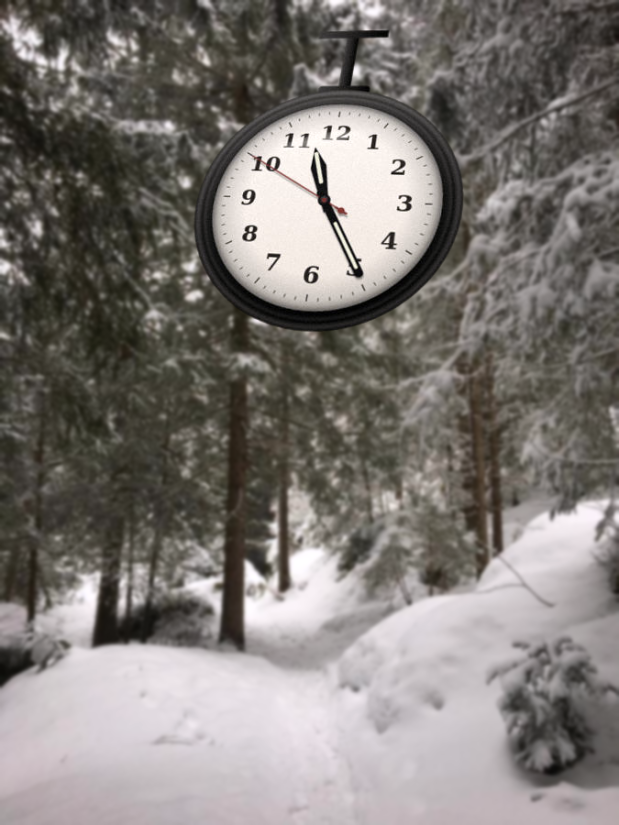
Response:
11.24.50
